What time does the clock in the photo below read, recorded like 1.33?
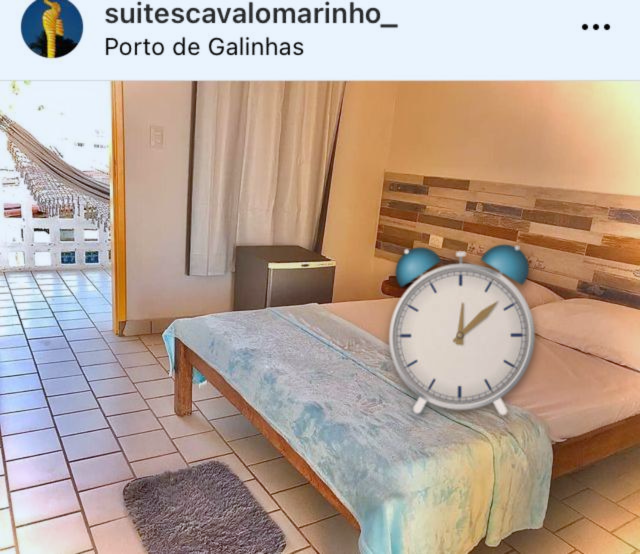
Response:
12.08
